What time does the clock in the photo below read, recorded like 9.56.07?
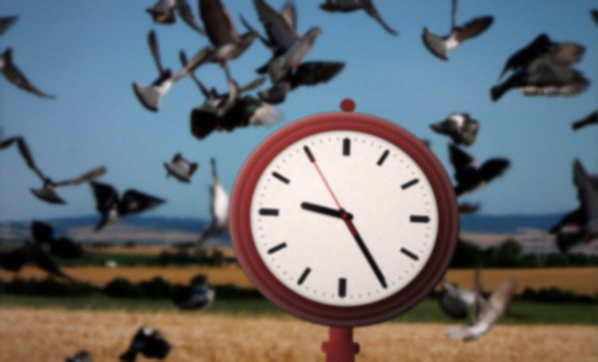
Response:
9.24.55
